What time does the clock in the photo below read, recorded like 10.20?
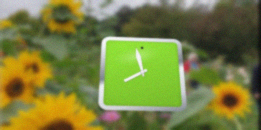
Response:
7.58
